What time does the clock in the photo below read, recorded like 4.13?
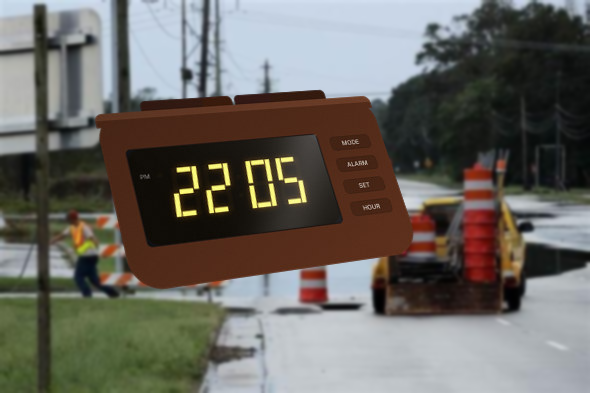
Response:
22.05
